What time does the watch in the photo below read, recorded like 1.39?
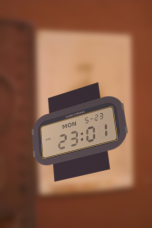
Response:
23.01
